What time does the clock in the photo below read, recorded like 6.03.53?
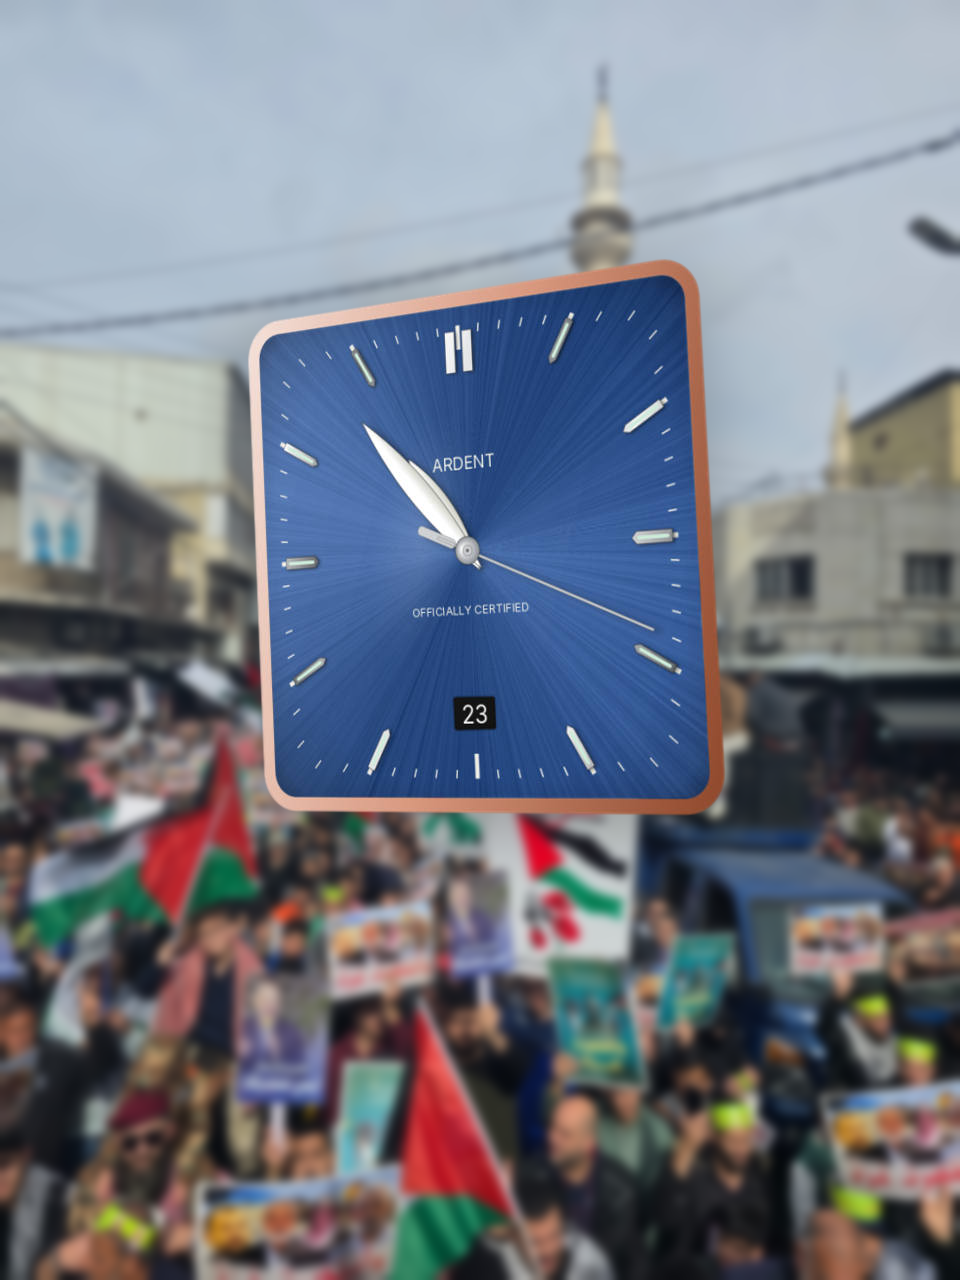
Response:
10.53.19
